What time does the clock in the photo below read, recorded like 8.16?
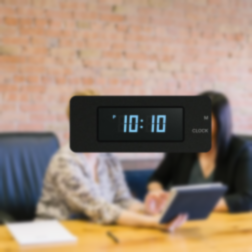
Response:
10.10
